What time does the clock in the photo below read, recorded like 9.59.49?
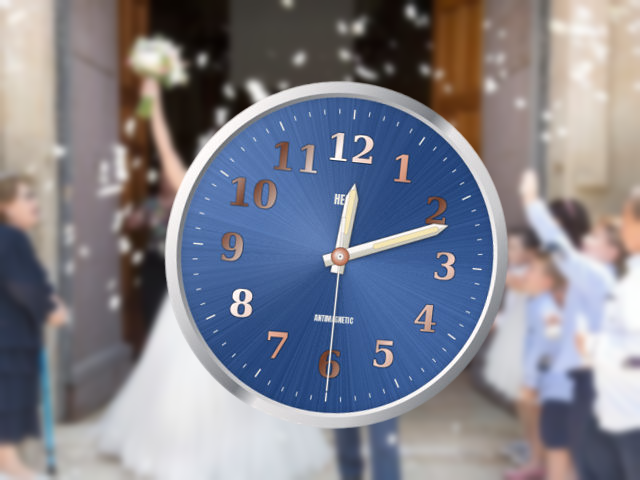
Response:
12.11.30
